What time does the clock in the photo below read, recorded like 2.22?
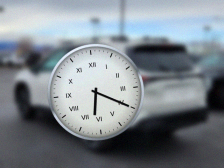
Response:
6.20
